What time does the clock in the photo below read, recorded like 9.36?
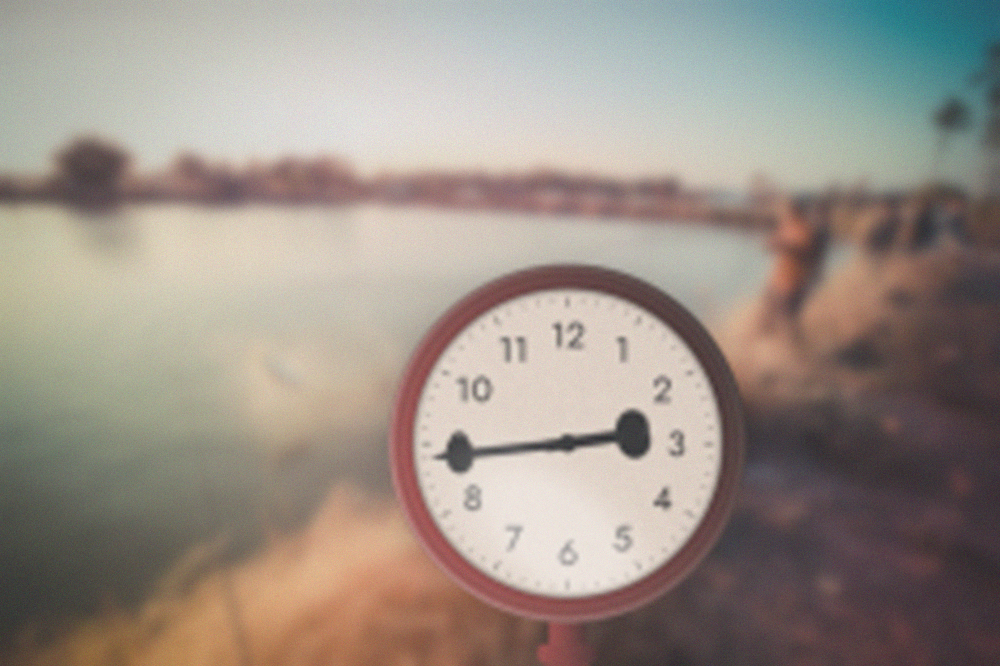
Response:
2.44
